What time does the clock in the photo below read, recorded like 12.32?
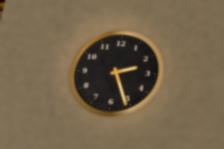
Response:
2.26
